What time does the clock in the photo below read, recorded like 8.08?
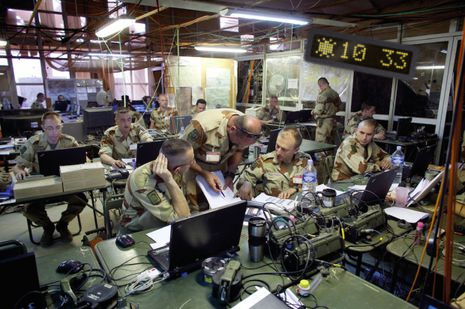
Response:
10.33
